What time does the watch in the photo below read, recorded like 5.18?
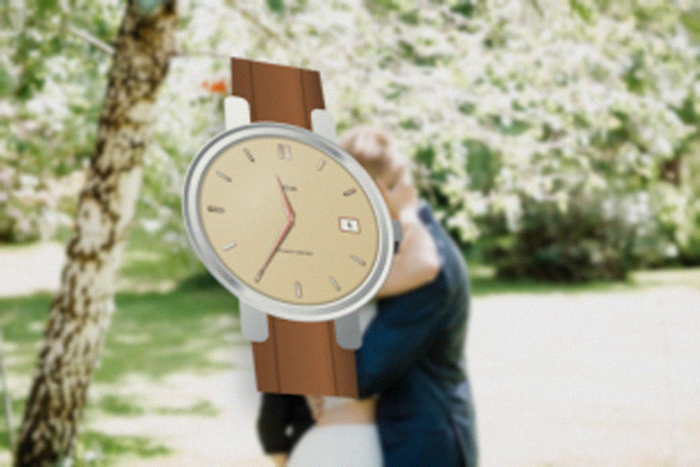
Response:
11.35
